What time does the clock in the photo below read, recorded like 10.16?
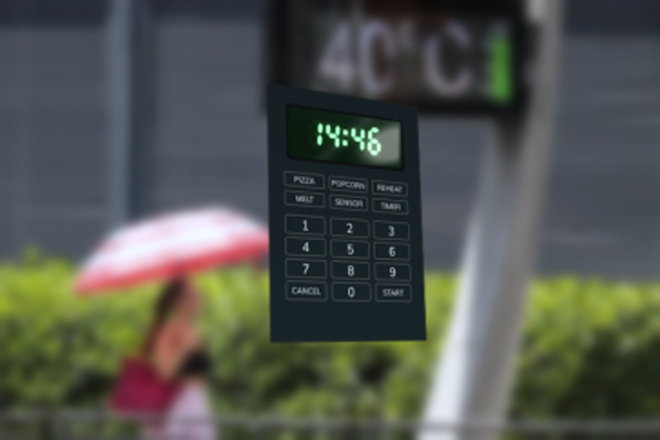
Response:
14.46
